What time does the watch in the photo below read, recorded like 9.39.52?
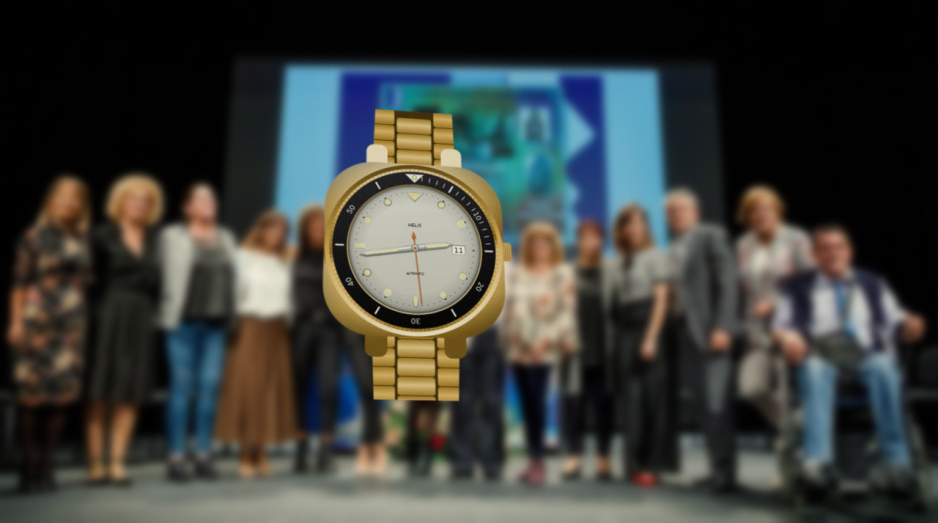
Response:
2.43.29
